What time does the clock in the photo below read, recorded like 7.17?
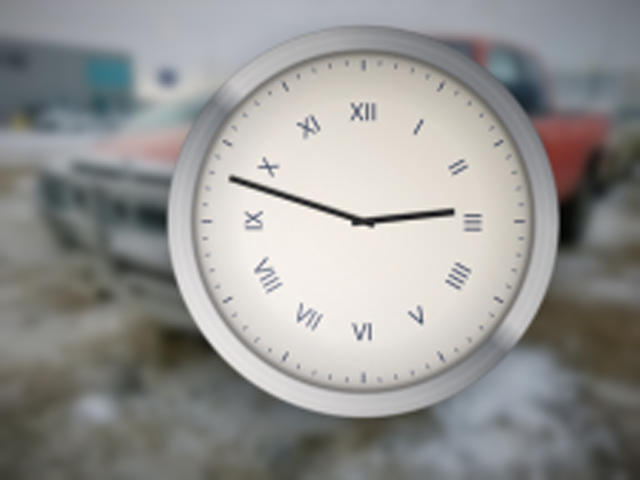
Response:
2.48
